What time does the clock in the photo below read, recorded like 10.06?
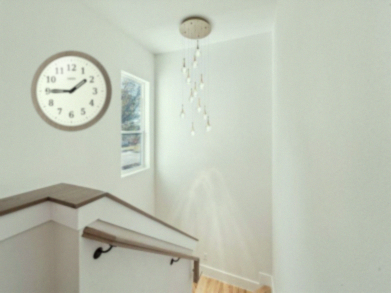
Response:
1.45
